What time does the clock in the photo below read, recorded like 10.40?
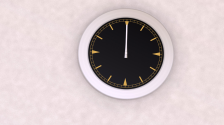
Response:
12.00
